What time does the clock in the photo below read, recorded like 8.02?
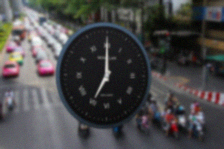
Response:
7.00
